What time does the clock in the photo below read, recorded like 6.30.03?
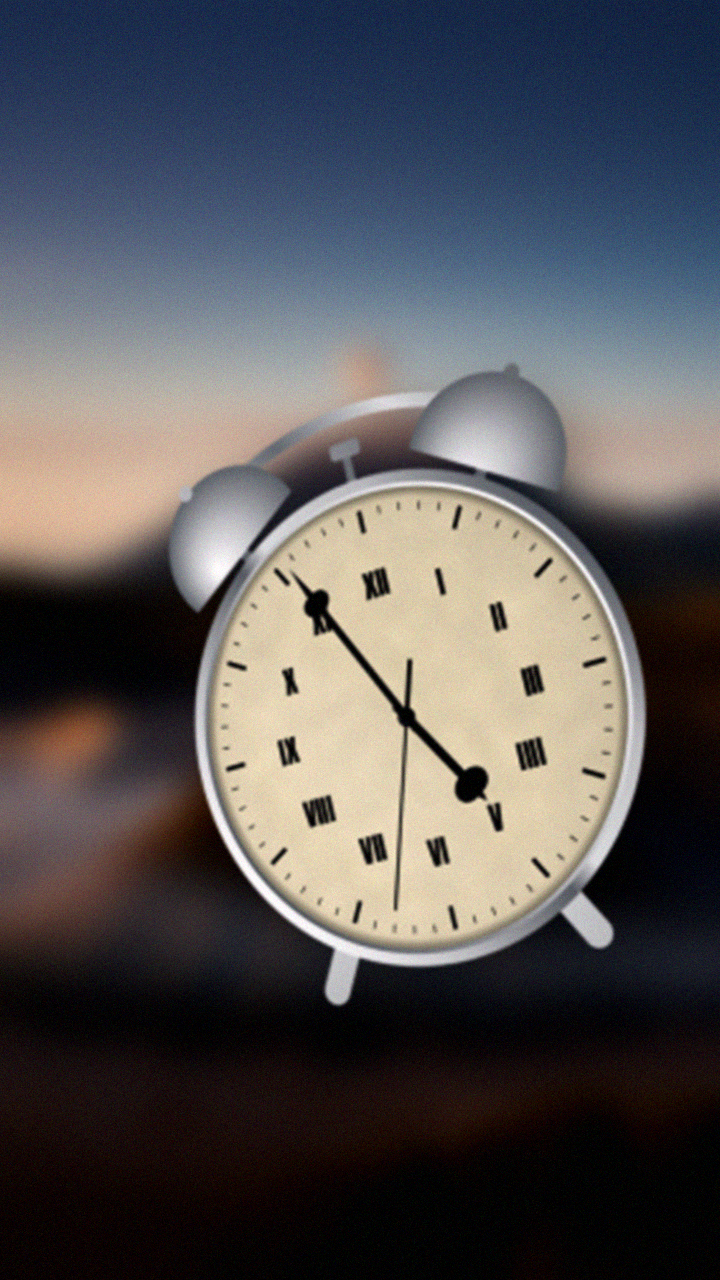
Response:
4.55.33
